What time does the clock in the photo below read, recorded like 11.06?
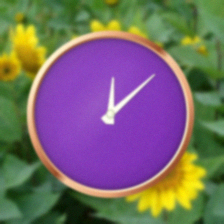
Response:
12.08
